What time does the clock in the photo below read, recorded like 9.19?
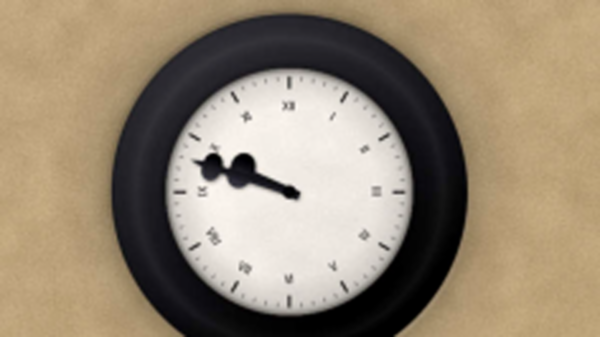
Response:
9.48
